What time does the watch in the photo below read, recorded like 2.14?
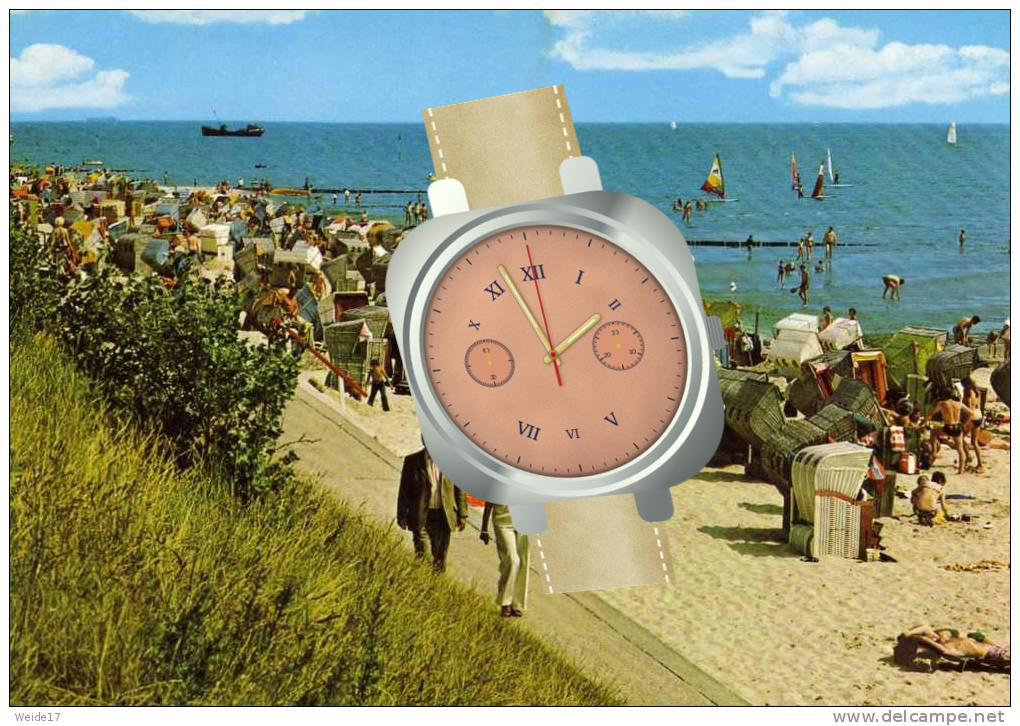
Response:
1.57
